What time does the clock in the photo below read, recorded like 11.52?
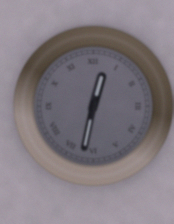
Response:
12.32
